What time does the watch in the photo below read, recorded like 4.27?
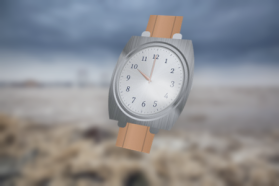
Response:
10.00
